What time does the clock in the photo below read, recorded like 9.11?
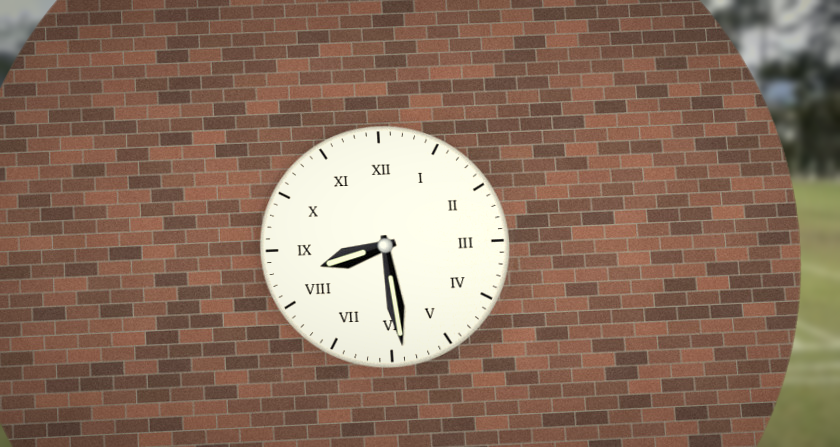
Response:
8.29
